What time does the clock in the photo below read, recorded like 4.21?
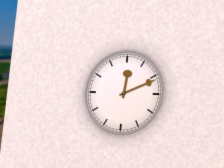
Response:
12.11
